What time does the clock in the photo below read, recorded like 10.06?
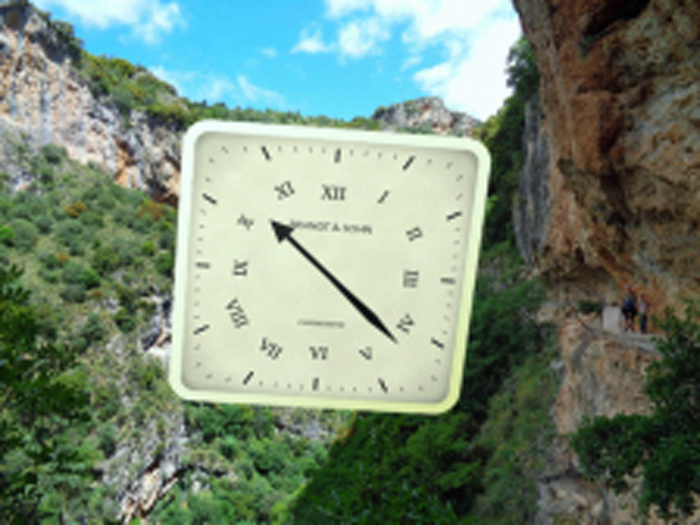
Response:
10.22
